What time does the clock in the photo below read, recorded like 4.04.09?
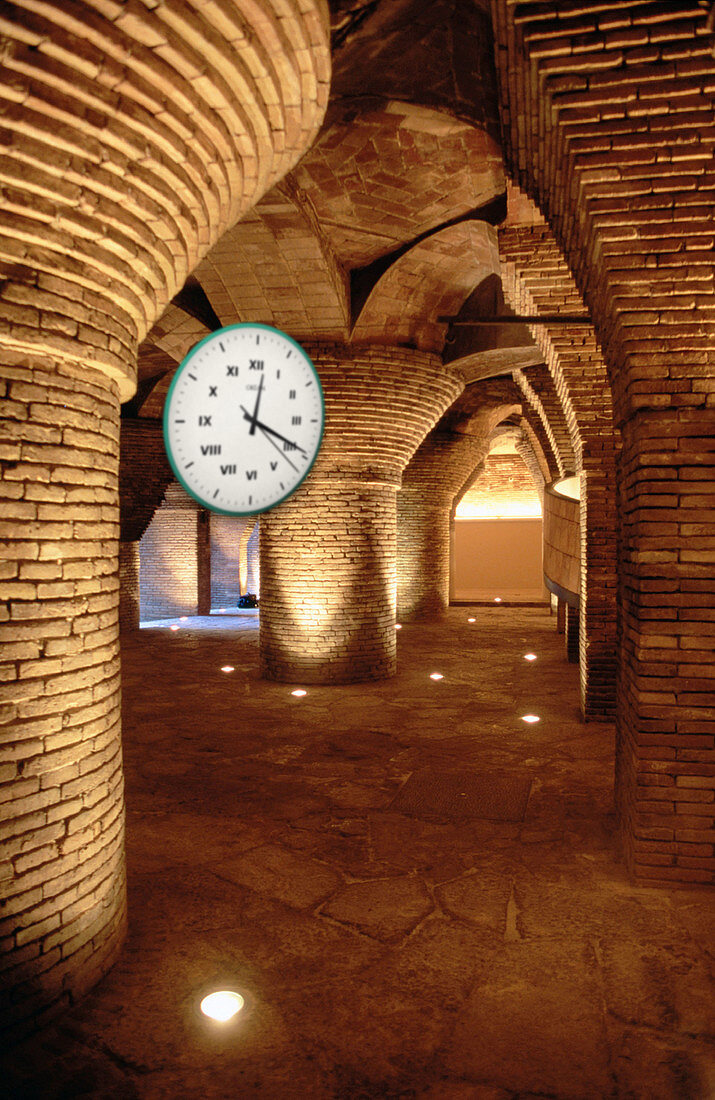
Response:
12.19.22
